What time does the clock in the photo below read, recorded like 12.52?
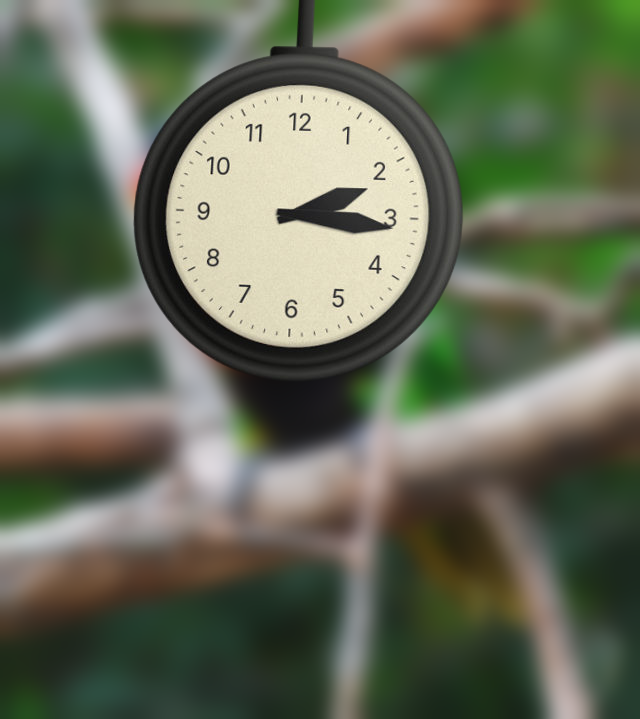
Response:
2.16
